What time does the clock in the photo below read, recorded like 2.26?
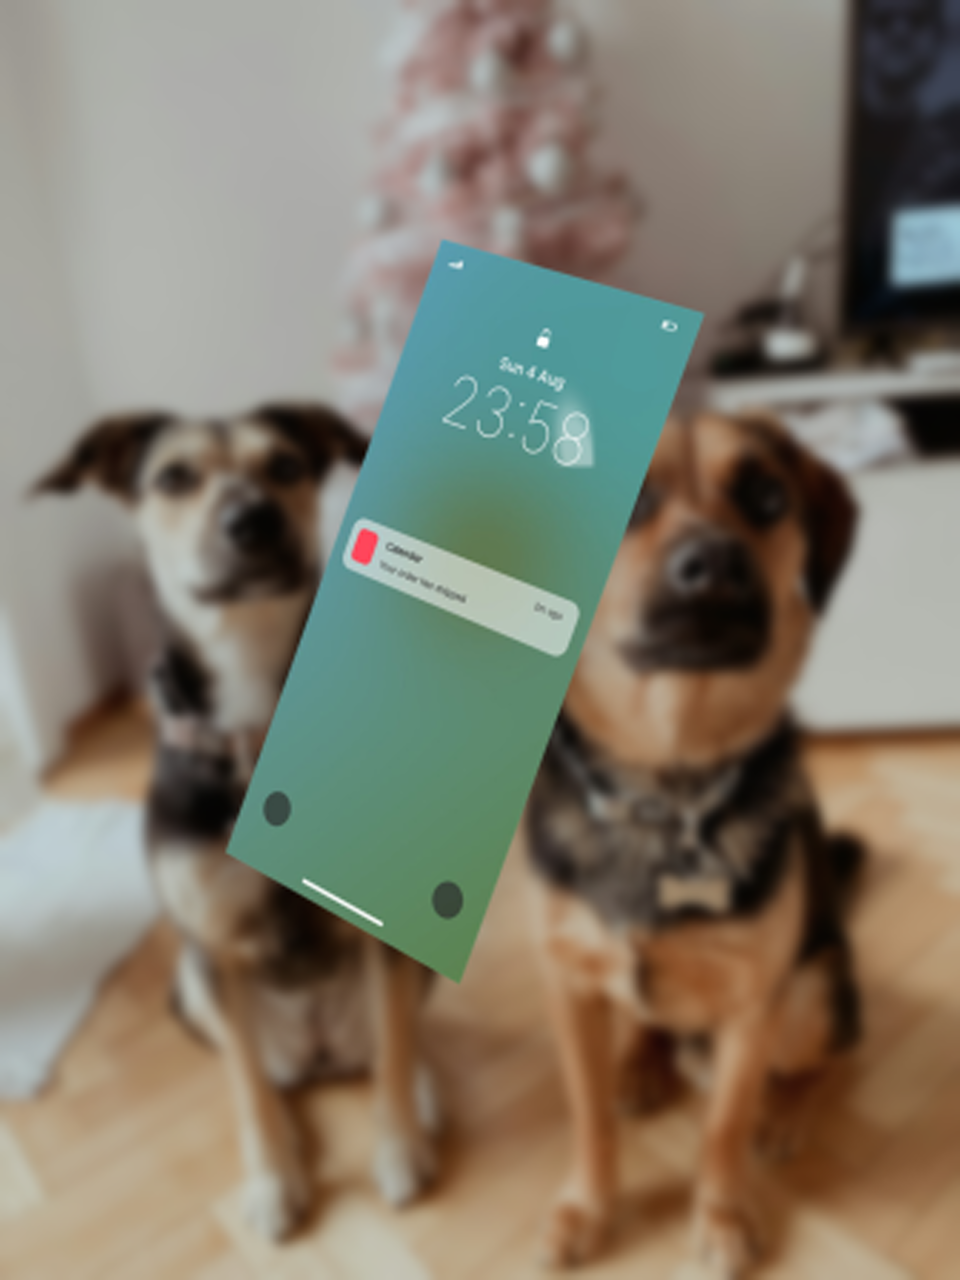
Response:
23.58
